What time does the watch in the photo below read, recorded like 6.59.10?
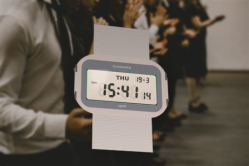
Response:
15.41.14
